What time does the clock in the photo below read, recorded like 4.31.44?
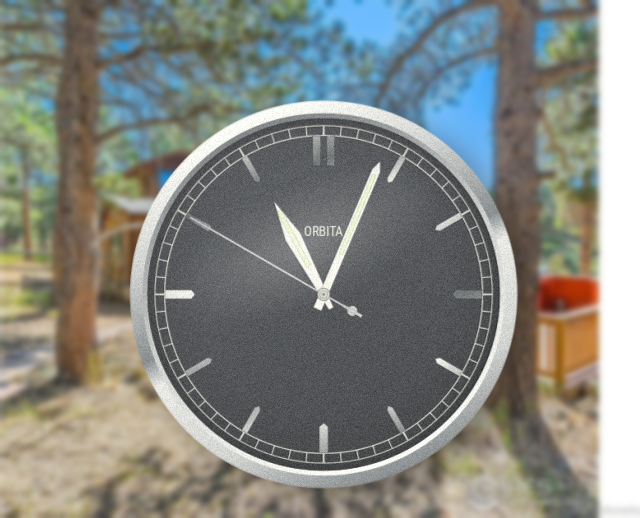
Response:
11.03.50
